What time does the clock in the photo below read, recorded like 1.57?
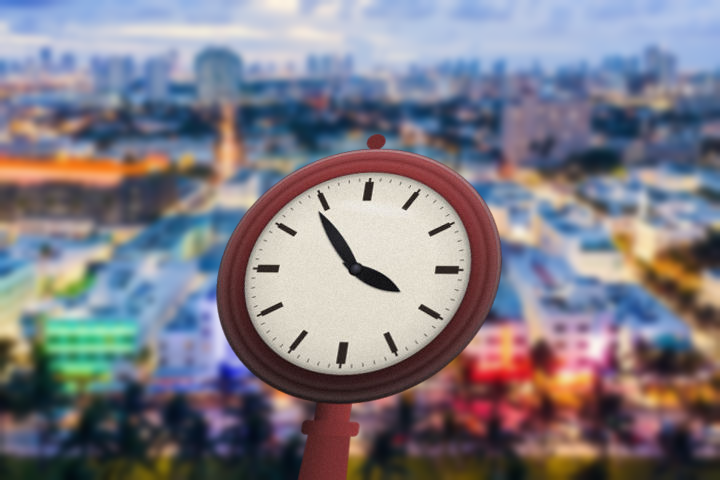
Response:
3.54
